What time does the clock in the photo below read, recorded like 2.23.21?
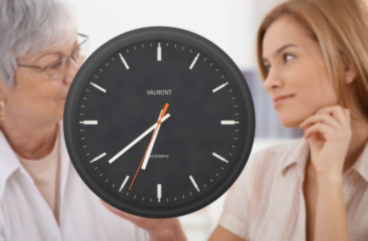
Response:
6.38.34
